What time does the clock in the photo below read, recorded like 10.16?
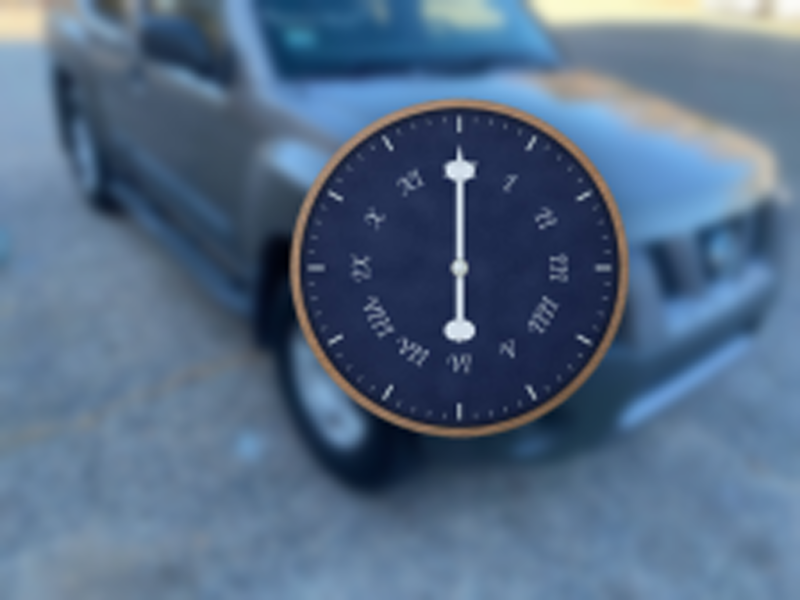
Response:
6.00
